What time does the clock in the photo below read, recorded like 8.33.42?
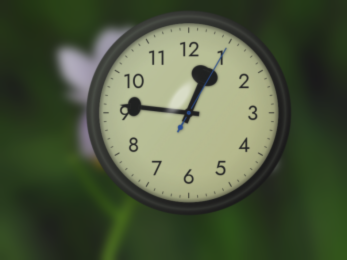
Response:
12.46.05
